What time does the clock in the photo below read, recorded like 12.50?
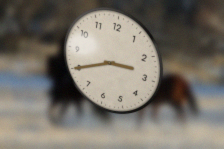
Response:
2.40
